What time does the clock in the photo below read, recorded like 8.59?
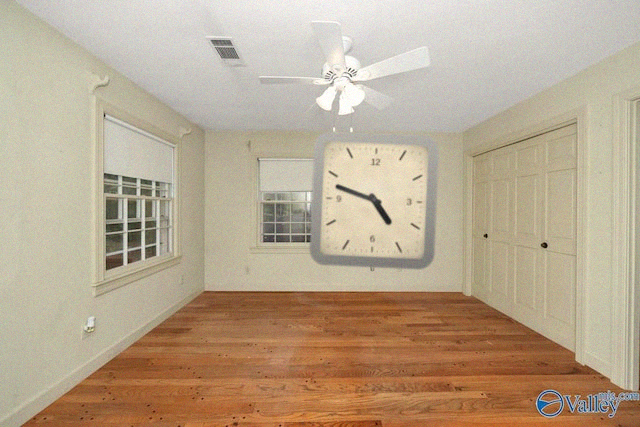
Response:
4.48
